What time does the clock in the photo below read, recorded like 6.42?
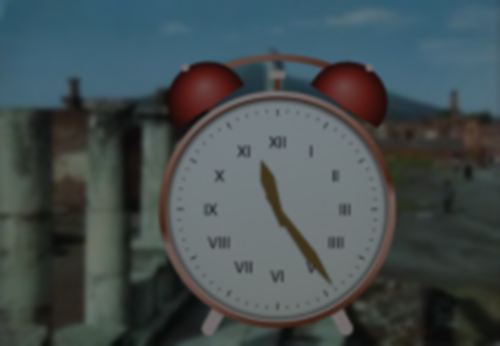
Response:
11.24
